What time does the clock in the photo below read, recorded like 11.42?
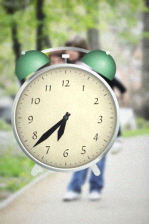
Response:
6.38
